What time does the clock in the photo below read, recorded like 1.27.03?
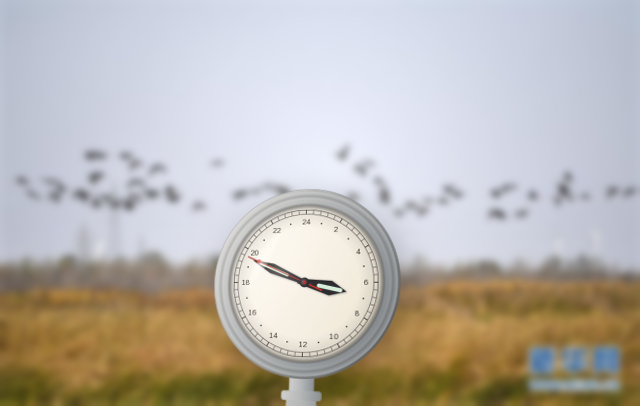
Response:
6.48.49
